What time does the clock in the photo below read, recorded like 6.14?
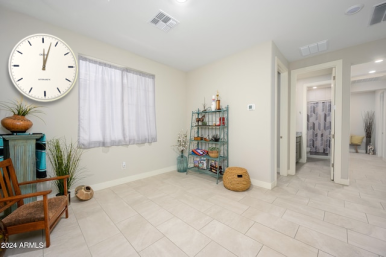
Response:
12.03
